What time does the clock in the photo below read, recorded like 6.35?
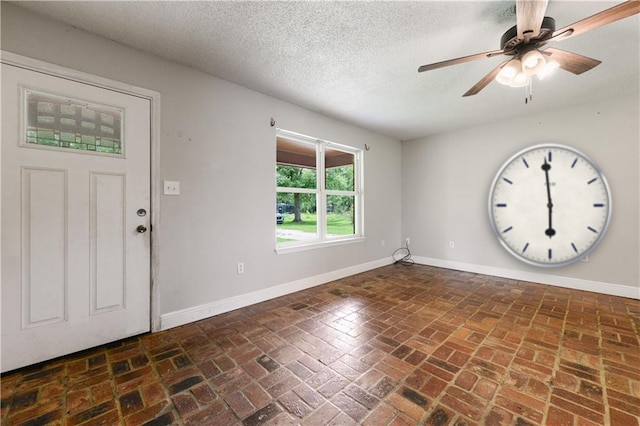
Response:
5.59
